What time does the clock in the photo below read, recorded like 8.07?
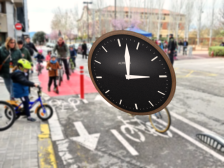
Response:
3.02
